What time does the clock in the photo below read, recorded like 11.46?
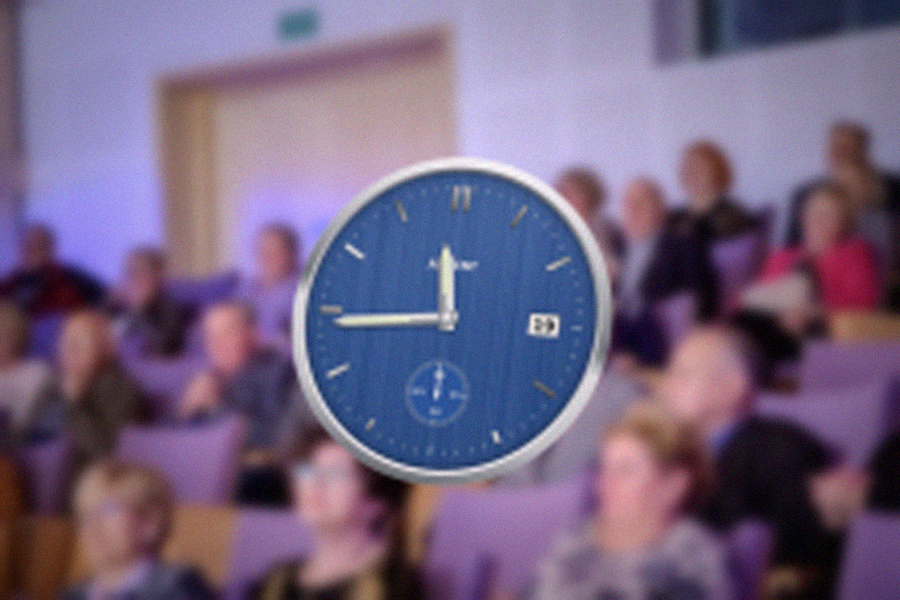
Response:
11.44
